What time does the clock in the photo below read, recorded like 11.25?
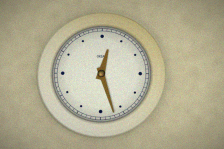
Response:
12.27
